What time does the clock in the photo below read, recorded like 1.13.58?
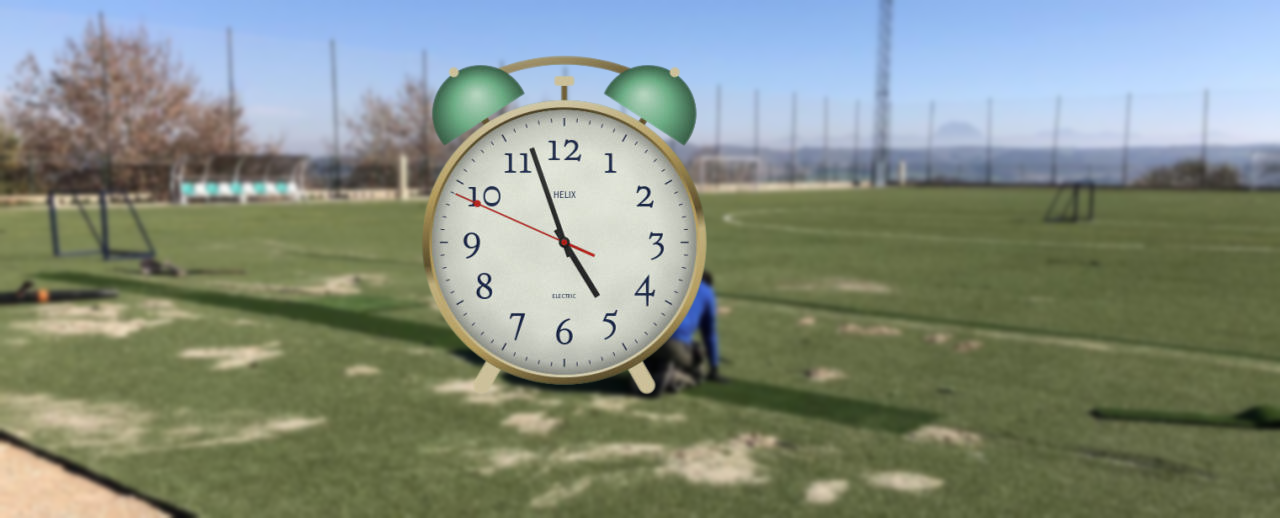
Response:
4.56.49
